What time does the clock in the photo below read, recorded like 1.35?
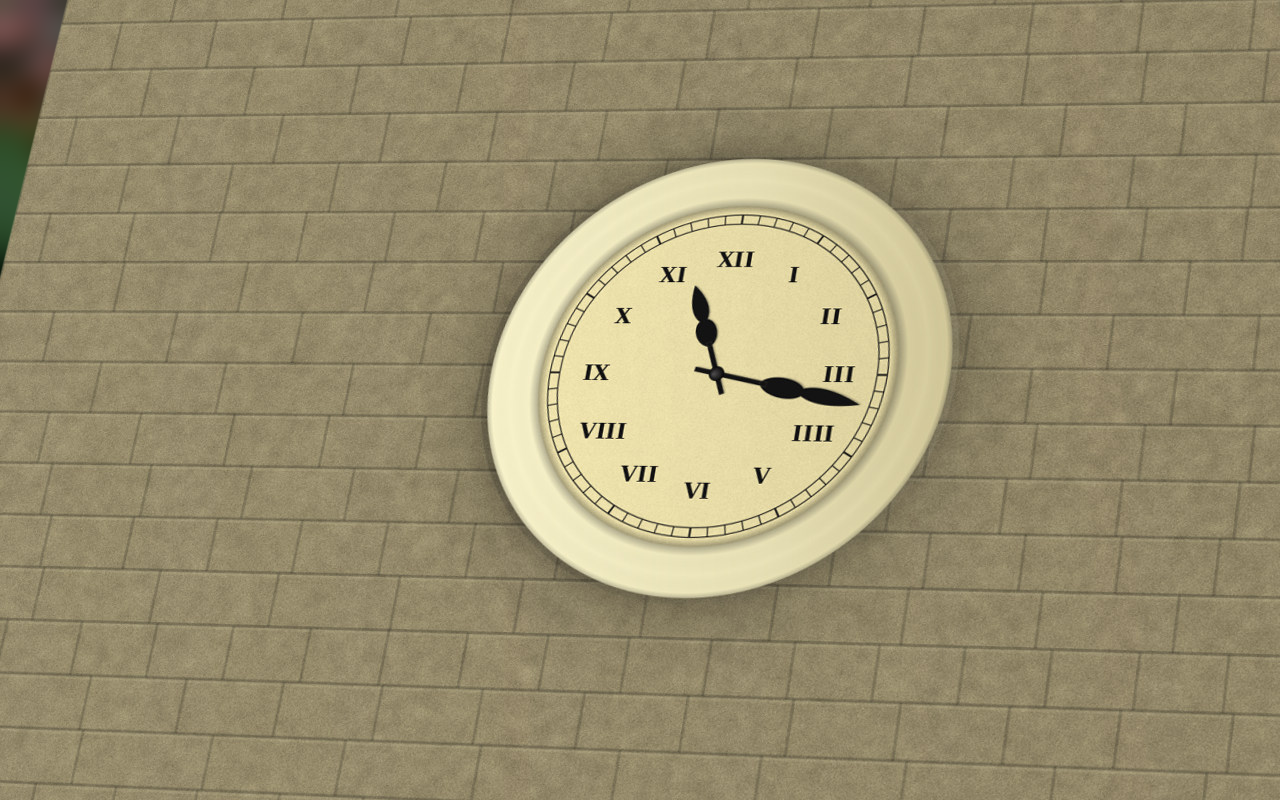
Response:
11.17
